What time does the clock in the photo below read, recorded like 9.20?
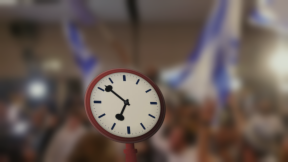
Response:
6.52
